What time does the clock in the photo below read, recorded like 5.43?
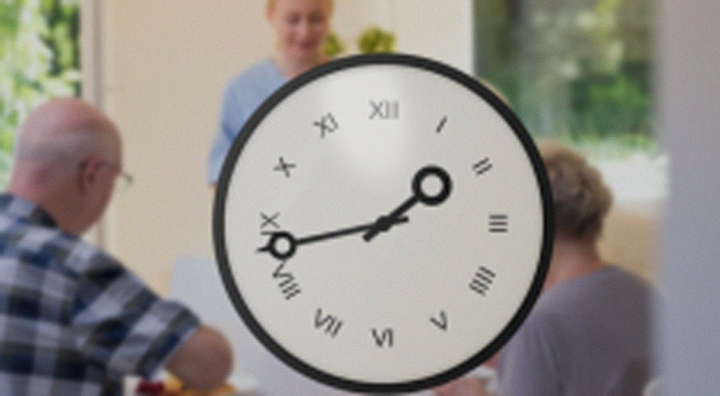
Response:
1.43
